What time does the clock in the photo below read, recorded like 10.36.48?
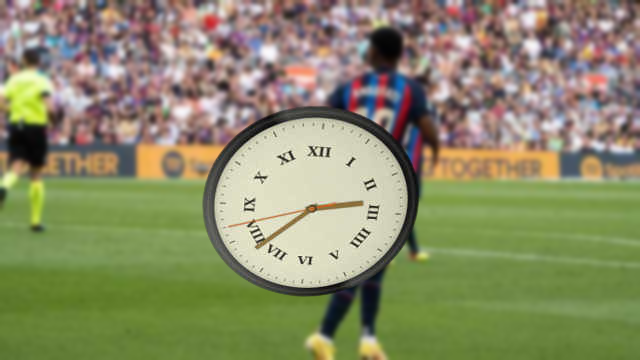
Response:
2.37.42
